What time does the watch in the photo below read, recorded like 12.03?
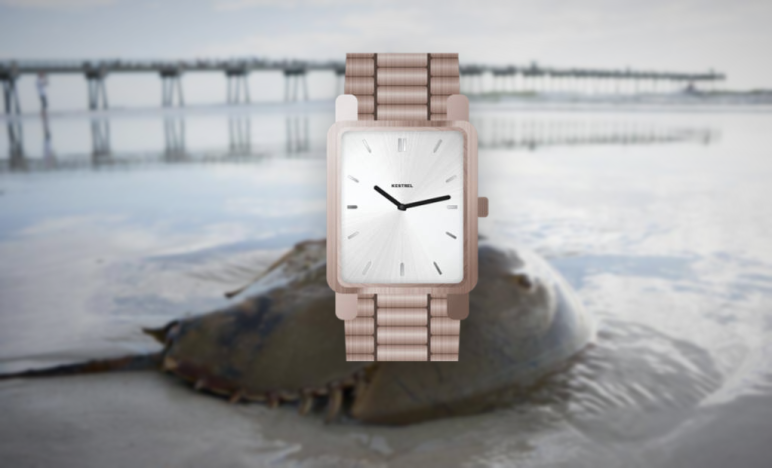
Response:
10.13
